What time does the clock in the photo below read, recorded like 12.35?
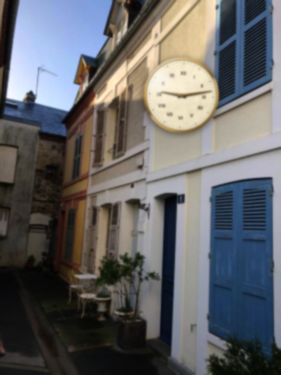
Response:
9.13
